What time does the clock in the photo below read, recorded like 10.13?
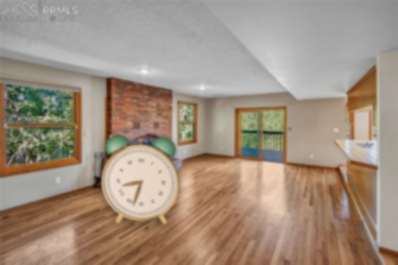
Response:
8.33
